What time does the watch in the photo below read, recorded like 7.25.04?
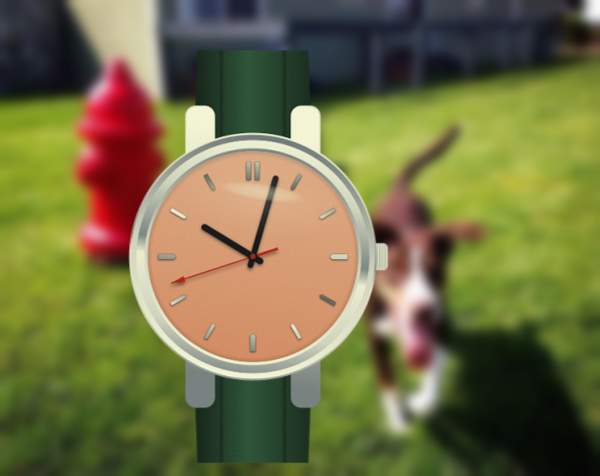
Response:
10.02.42
